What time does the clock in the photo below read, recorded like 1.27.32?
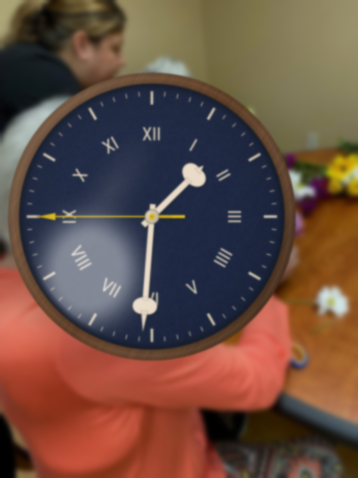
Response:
1.30.45
